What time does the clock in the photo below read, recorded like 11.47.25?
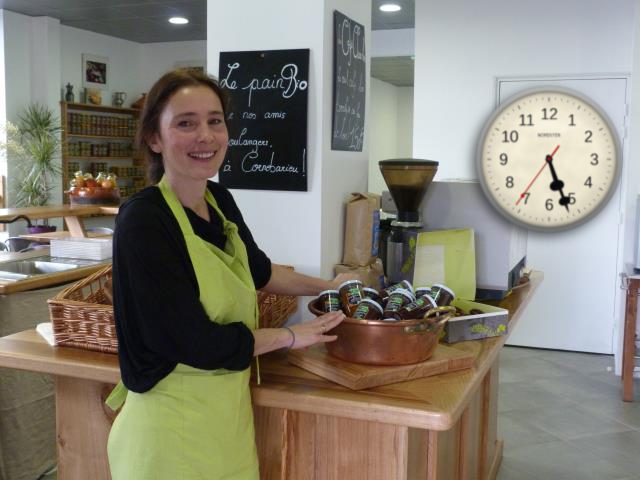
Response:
5.26.36
